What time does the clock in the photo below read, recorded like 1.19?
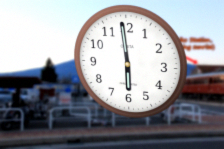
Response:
5.59
